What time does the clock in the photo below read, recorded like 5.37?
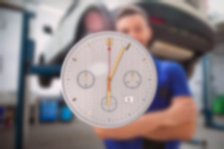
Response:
6.04
